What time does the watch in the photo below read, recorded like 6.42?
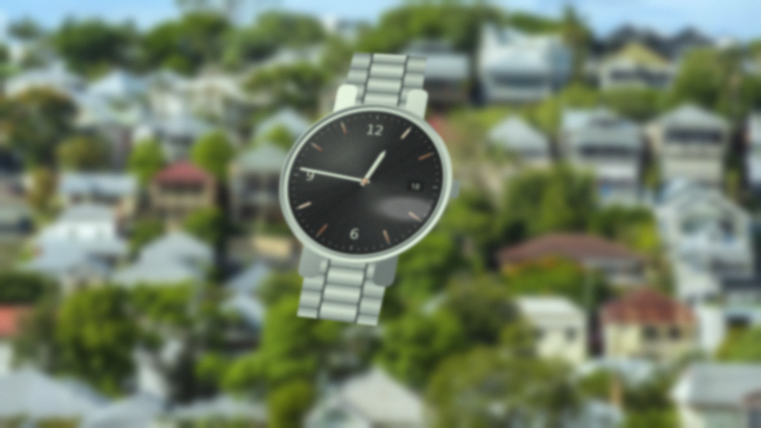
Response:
12.46
